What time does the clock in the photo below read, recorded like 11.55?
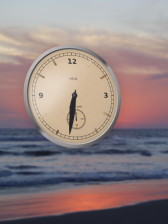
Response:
6.32
